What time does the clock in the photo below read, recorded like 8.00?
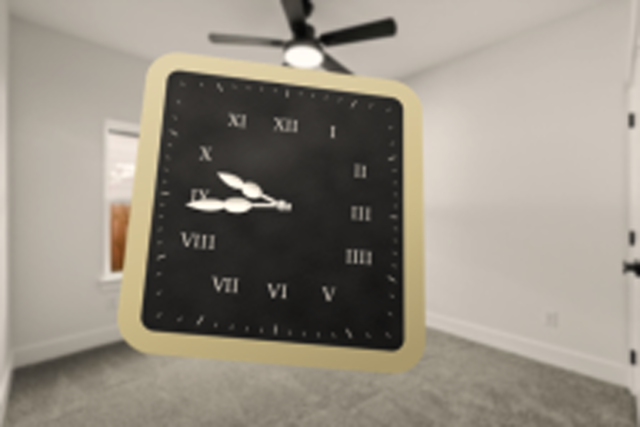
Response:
9.44
